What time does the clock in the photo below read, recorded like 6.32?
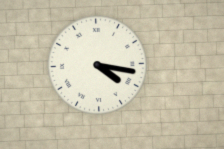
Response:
4.17
